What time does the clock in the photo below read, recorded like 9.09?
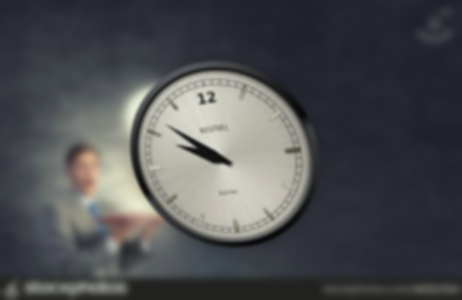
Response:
9.52
